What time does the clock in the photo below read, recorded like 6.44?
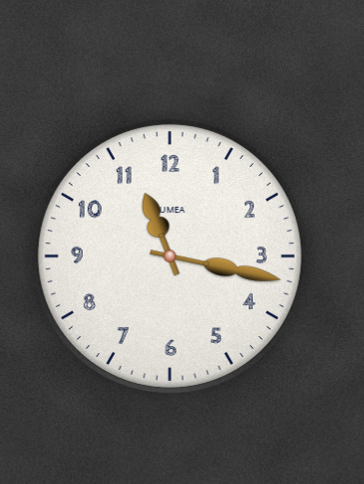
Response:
11.17
